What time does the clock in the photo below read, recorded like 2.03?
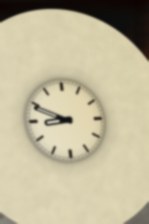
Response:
8.49
